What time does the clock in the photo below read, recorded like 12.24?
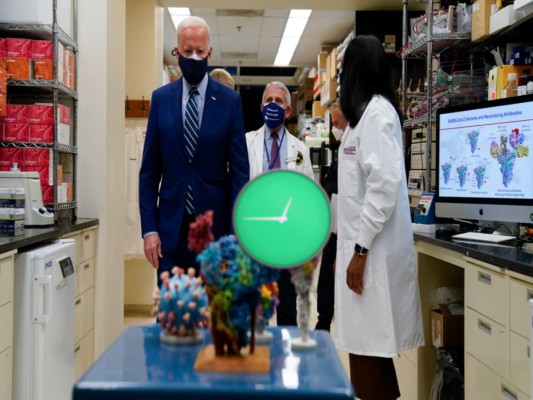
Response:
12.45
